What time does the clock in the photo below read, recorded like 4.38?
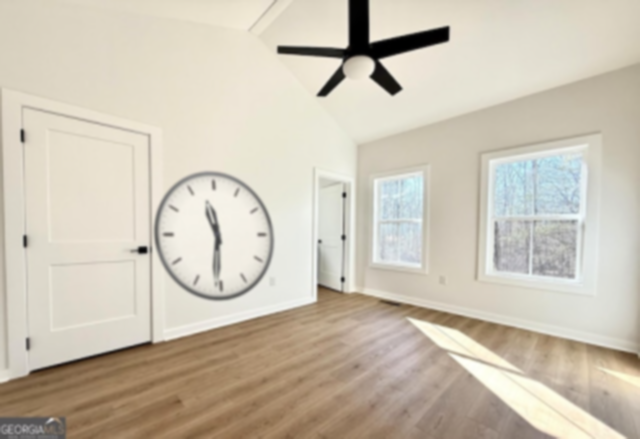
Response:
11.31
